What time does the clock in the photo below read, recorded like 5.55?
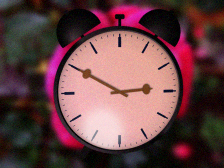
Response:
2.50
